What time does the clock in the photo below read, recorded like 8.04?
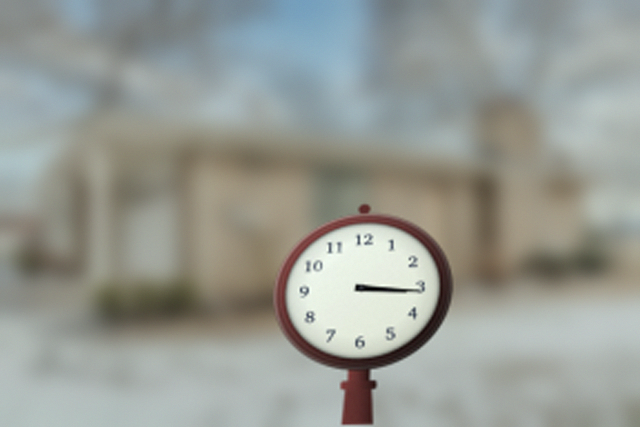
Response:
3.16
